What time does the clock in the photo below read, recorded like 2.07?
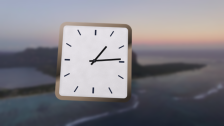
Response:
1.14
